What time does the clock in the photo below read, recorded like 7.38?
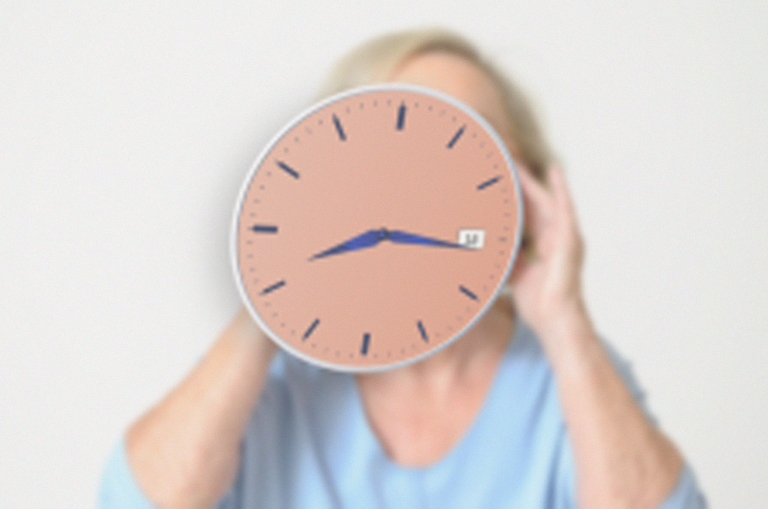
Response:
8.16
